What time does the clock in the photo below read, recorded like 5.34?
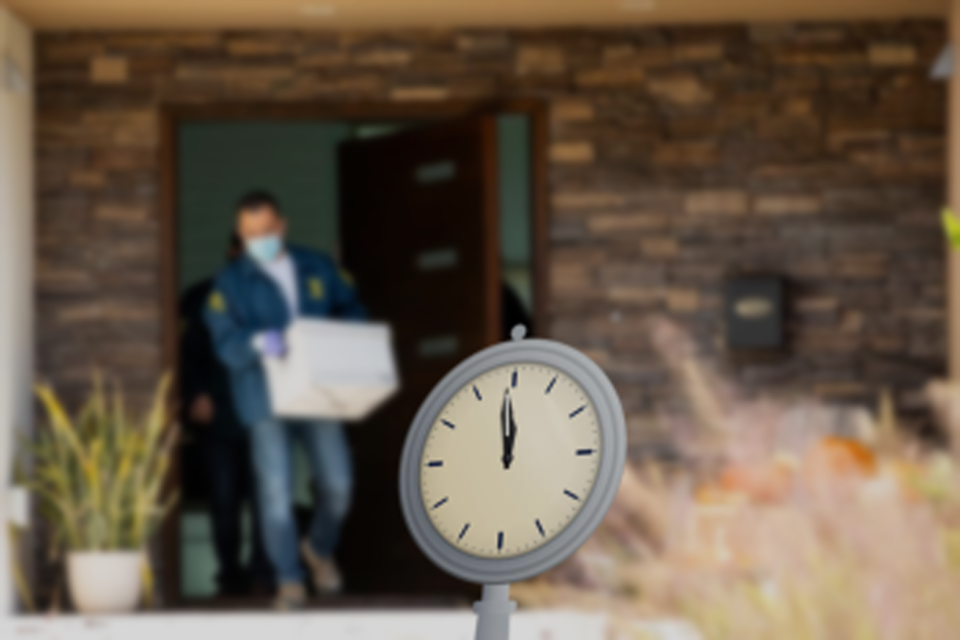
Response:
11.59
